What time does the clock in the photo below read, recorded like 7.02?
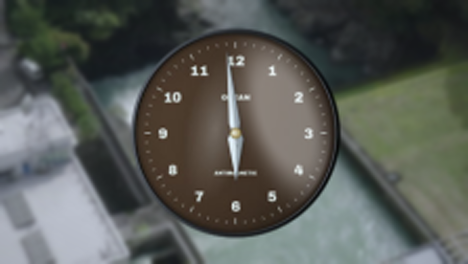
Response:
5.59
